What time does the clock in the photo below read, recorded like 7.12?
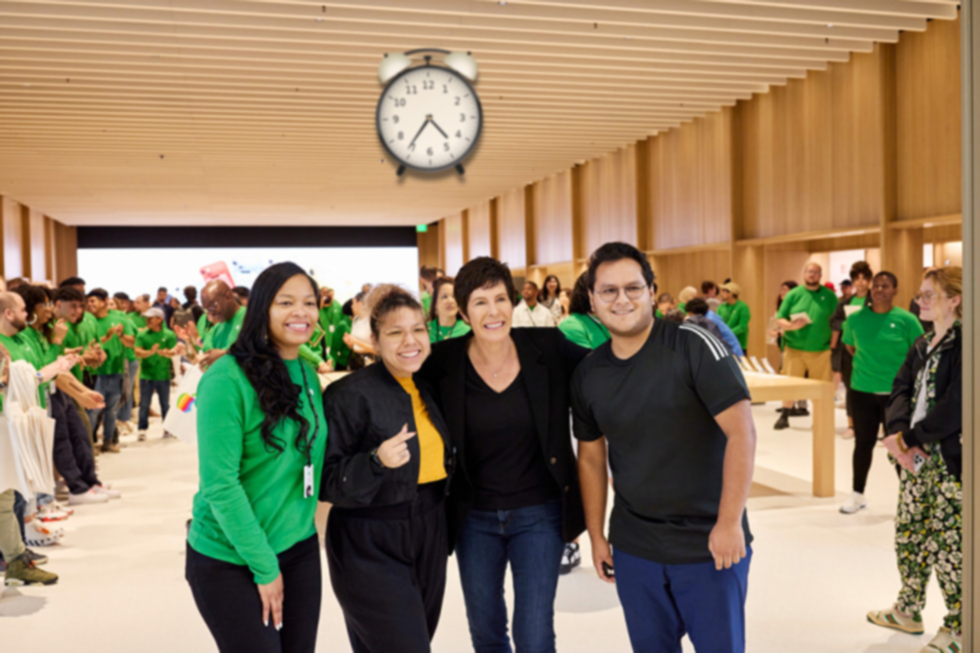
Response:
4.36
